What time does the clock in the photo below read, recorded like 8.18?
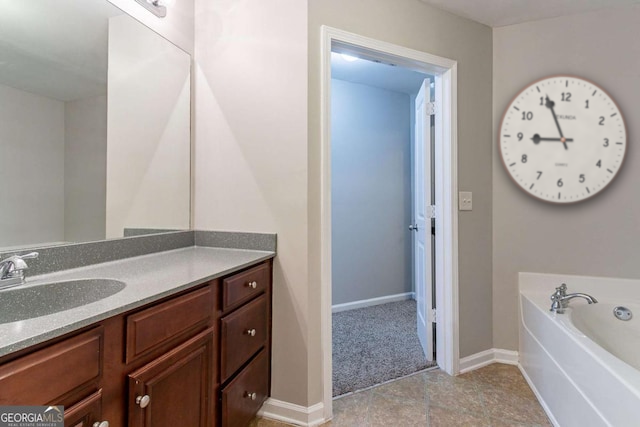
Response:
8.56
